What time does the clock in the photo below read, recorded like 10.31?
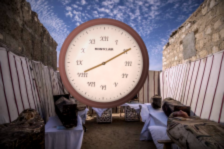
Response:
8.10
